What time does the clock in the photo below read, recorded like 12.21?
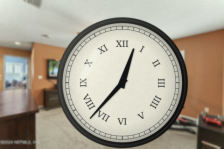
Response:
12.37
